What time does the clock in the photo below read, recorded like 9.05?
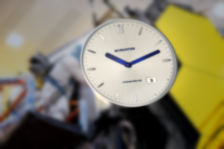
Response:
10.12
